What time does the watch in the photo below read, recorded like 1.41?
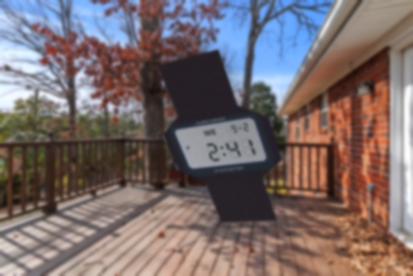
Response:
2.41
